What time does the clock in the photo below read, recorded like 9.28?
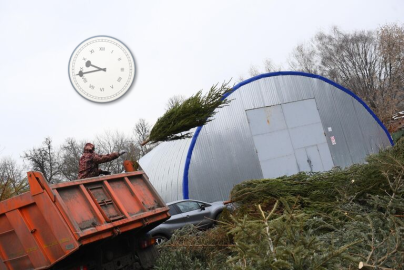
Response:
9.43
